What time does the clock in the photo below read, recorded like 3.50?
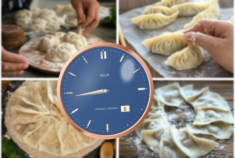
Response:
8.44
